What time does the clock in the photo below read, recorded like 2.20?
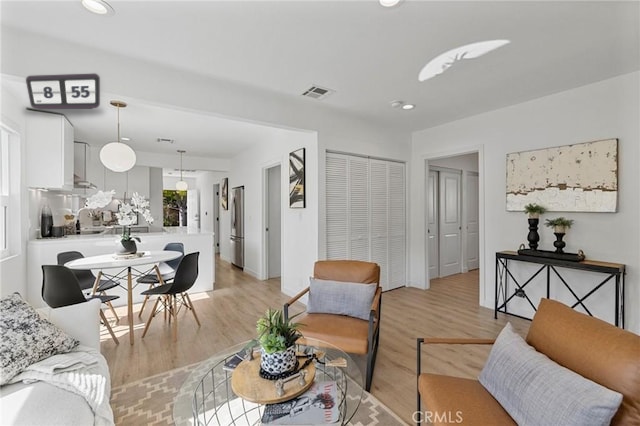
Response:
8.55
